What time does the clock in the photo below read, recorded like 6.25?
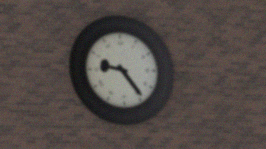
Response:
9.24
